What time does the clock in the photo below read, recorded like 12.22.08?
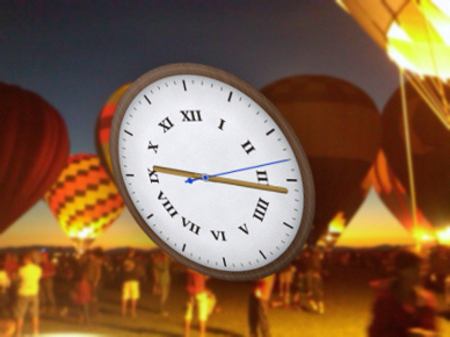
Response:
9.16.13
